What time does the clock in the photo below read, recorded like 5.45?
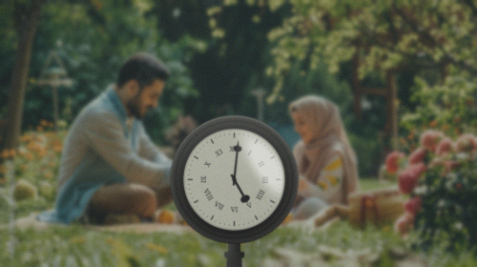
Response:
5.01
